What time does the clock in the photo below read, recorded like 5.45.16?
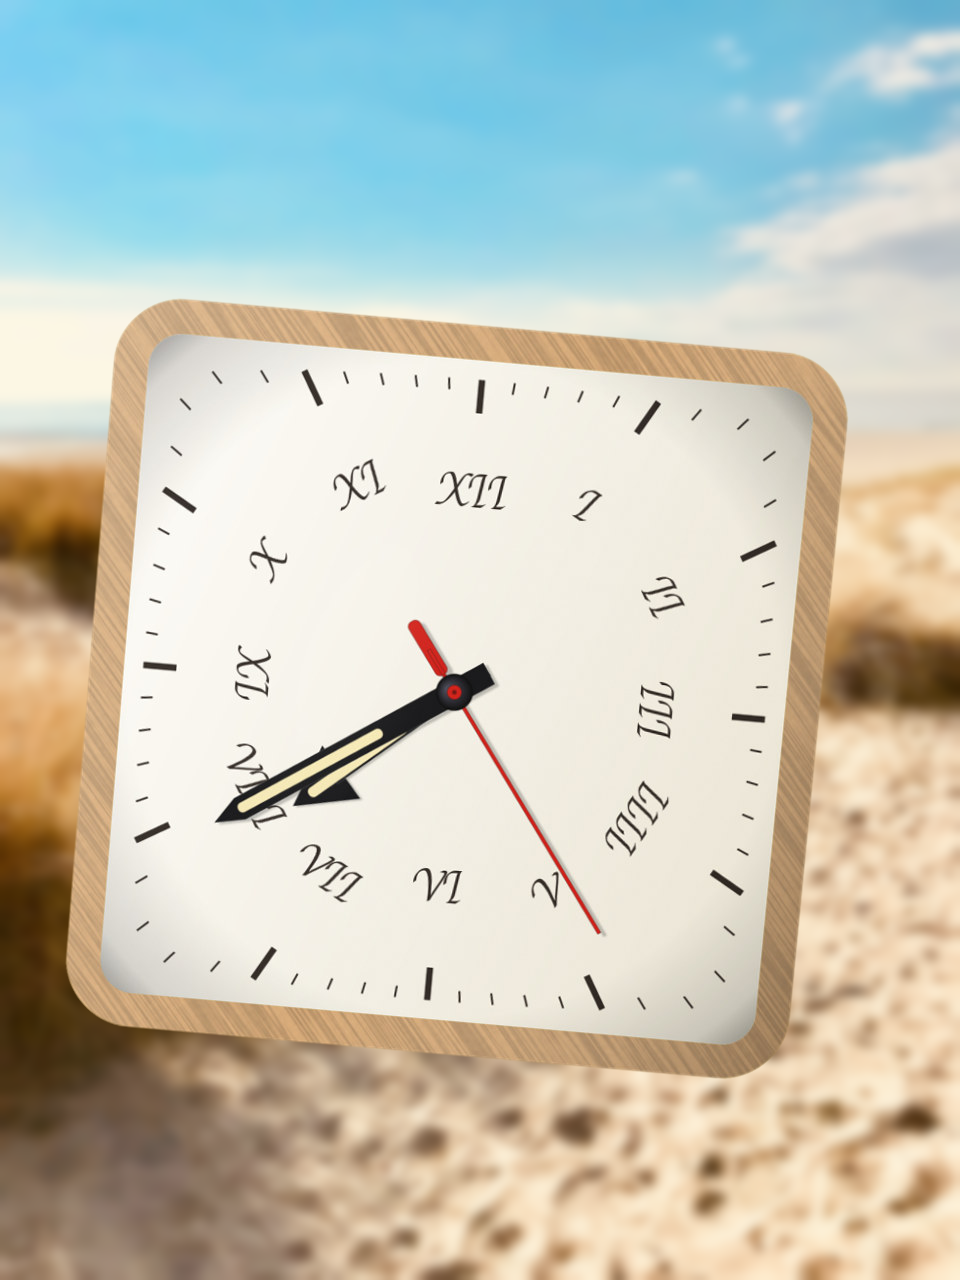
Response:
7.39.24
